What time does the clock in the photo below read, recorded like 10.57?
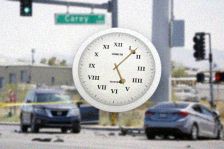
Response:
5.07
